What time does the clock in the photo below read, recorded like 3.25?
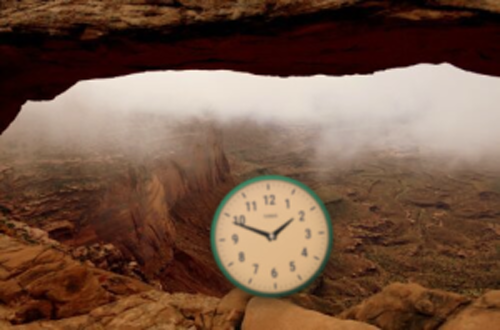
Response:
1.49
